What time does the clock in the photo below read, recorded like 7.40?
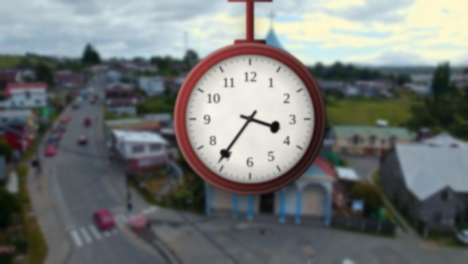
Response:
3.36
